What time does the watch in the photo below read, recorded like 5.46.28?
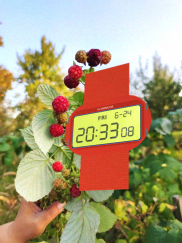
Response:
20.33.08
